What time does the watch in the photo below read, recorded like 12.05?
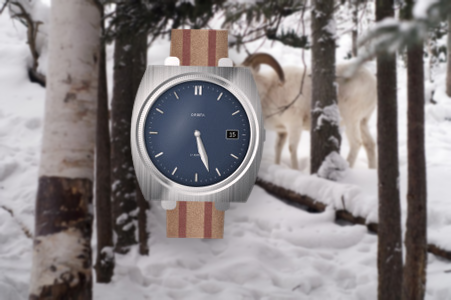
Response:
5.27
